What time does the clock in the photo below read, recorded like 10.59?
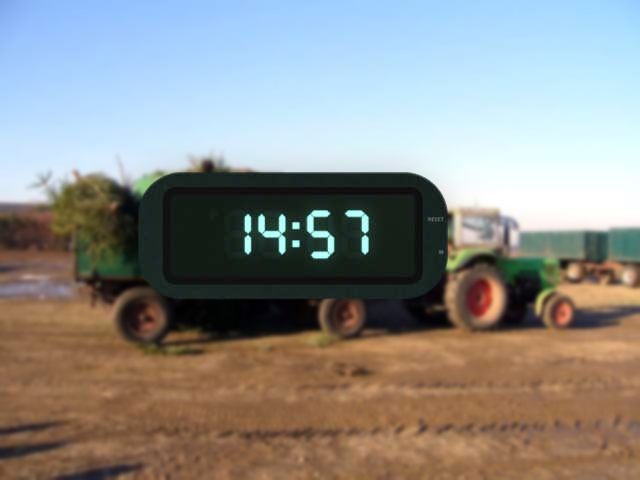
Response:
14.57
